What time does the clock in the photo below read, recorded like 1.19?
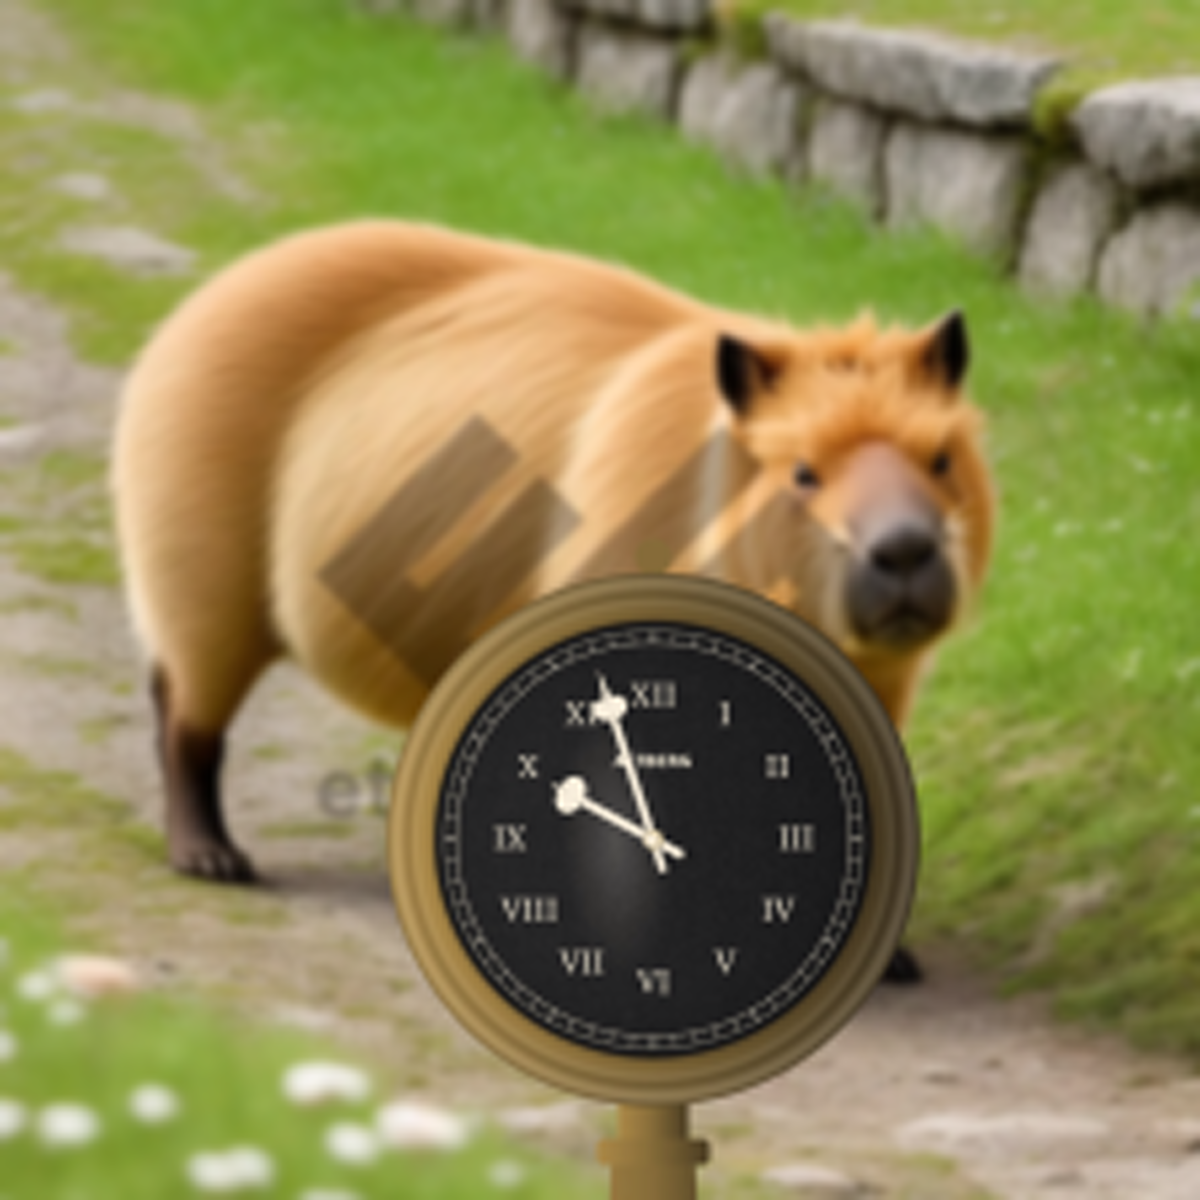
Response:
9.57
